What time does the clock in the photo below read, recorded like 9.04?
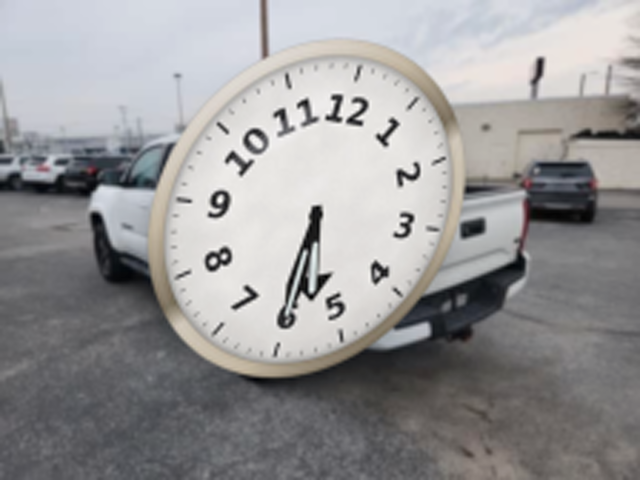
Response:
5.30
